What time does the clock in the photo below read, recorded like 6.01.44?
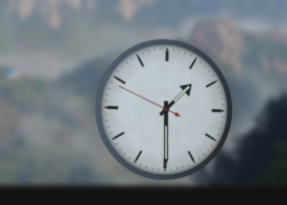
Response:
1.29.49
